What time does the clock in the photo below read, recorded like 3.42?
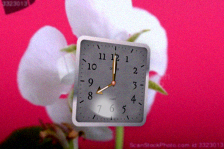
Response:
8.00
